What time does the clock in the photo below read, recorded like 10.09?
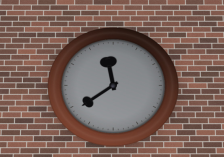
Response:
11.39
